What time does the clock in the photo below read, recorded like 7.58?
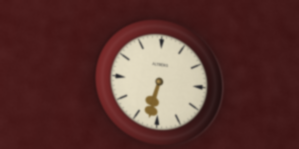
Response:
6.32
